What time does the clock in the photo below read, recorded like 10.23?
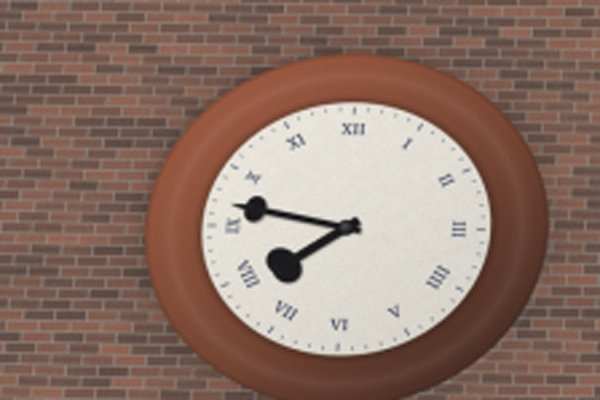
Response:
7.47
